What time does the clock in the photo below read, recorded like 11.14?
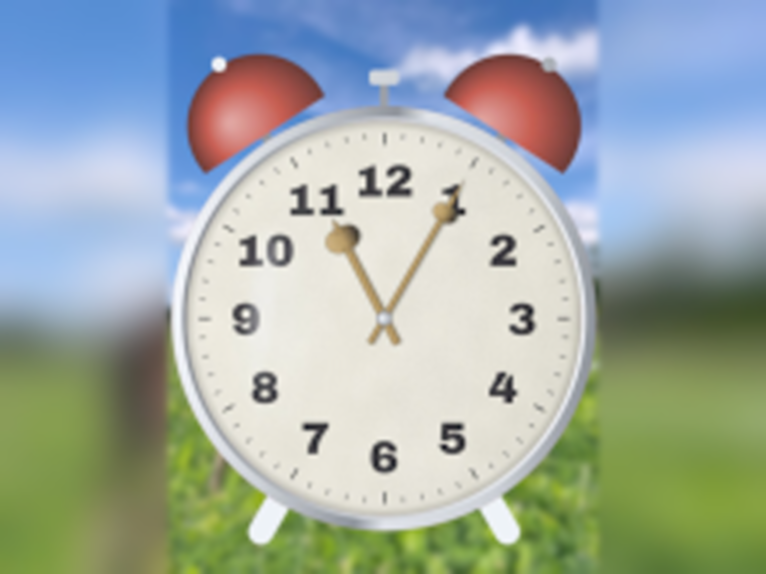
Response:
11.05
